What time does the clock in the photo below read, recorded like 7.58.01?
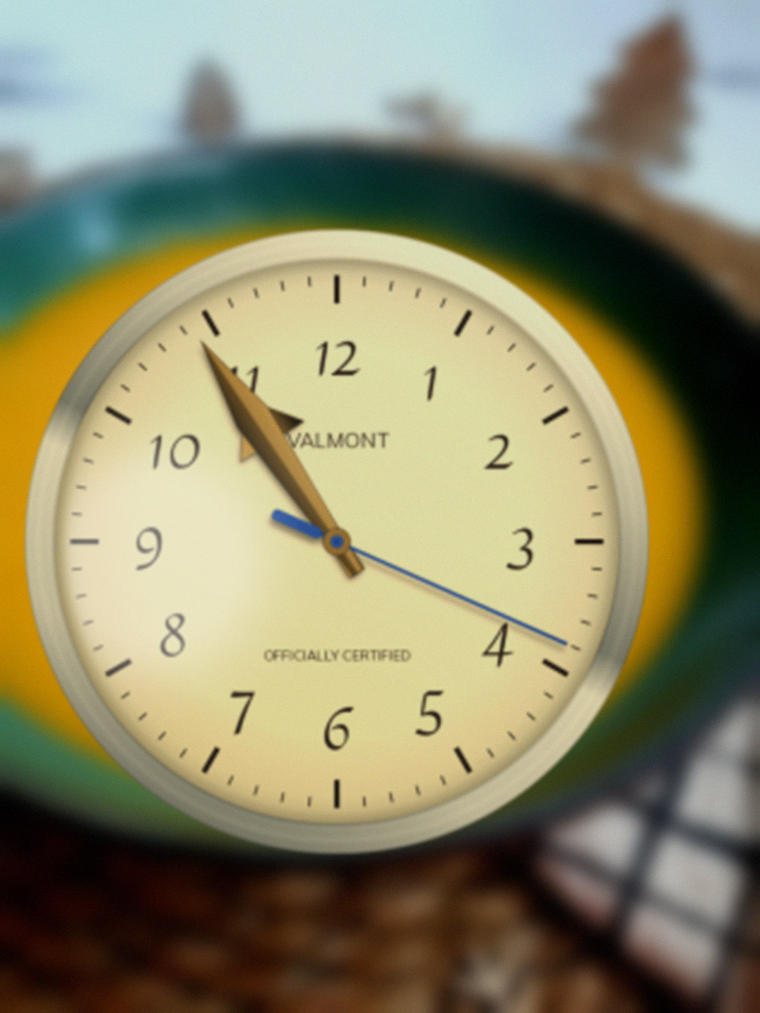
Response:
10.54.19
